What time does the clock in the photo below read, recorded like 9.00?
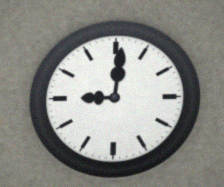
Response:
9.01
